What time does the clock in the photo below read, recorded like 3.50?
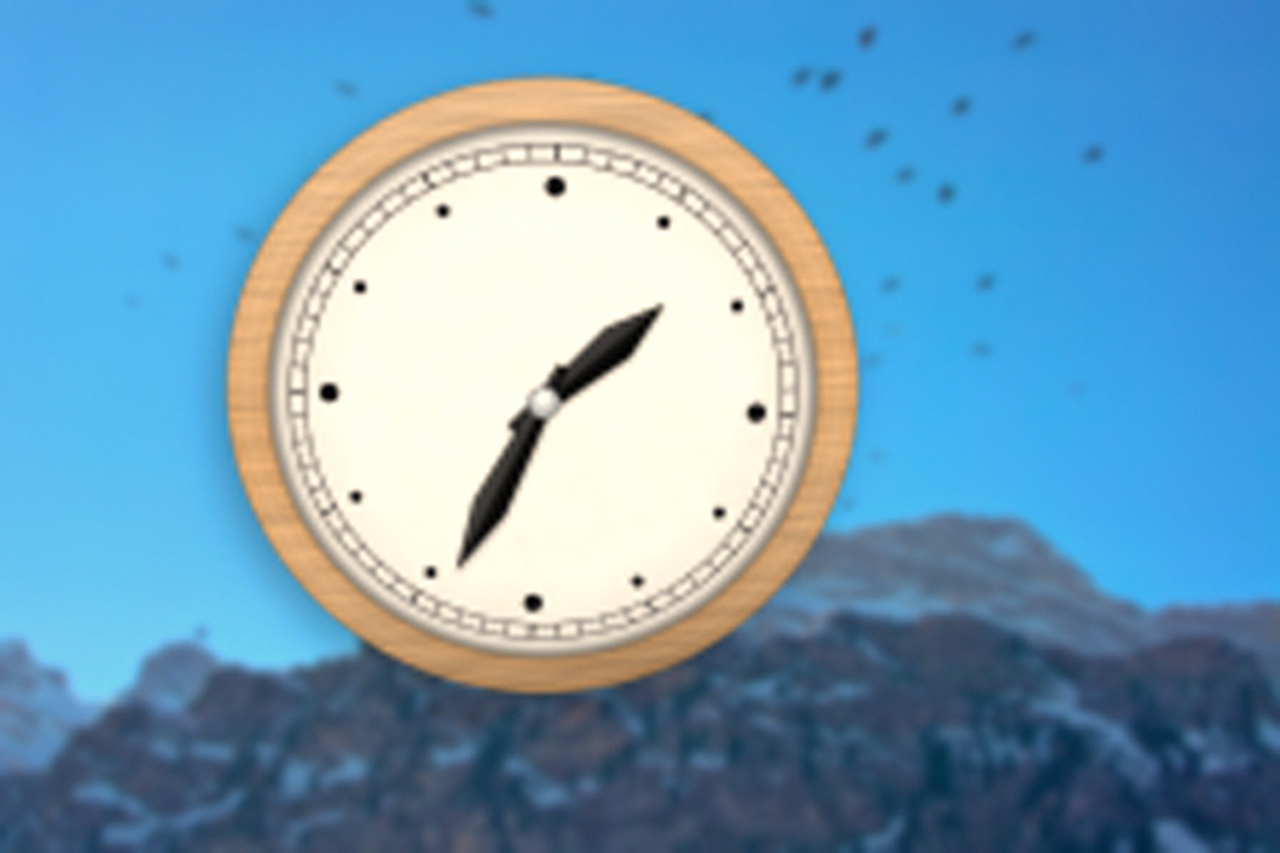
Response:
1.34
